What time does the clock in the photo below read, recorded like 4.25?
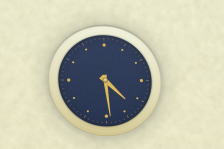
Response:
4.29
